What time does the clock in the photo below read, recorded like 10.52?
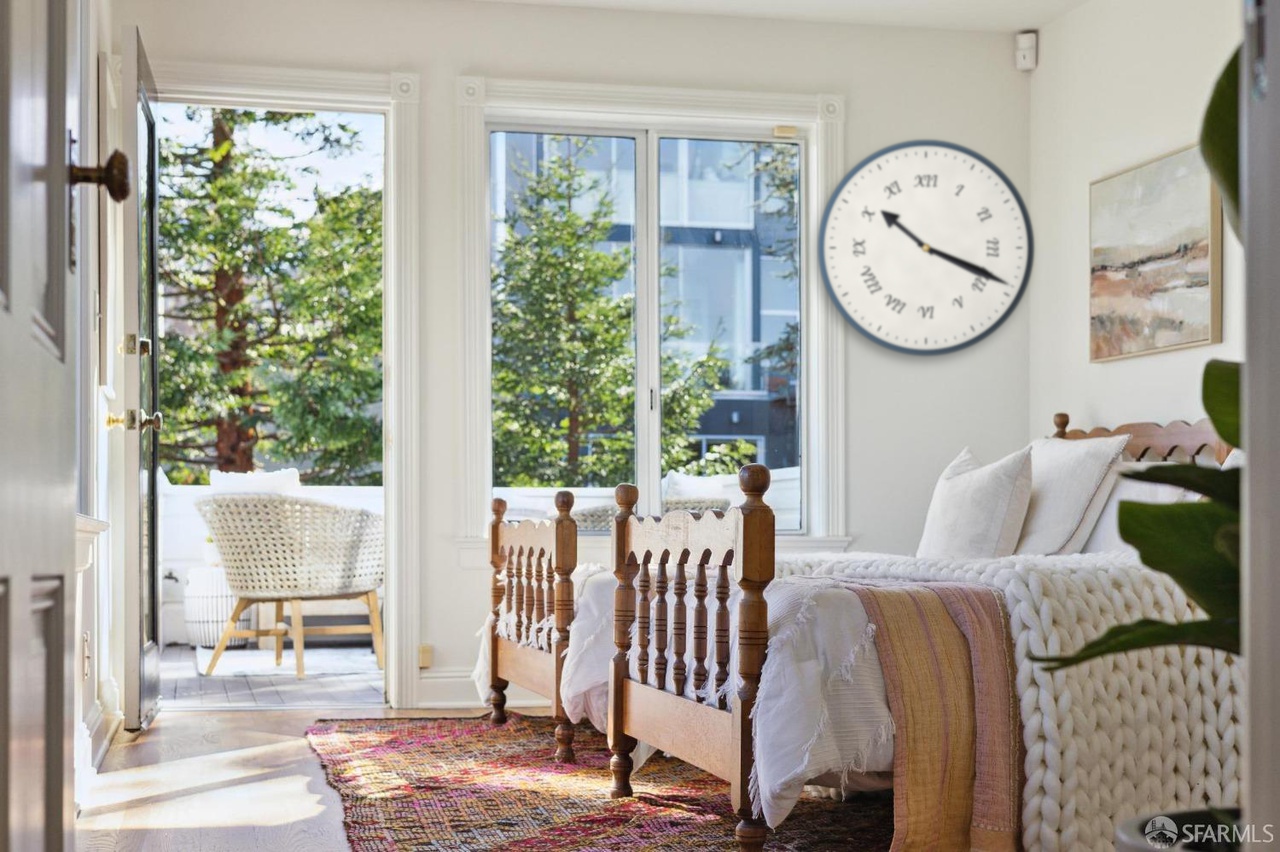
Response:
10.19
